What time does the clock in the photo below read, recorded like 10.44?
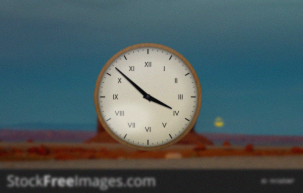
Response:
3.52
